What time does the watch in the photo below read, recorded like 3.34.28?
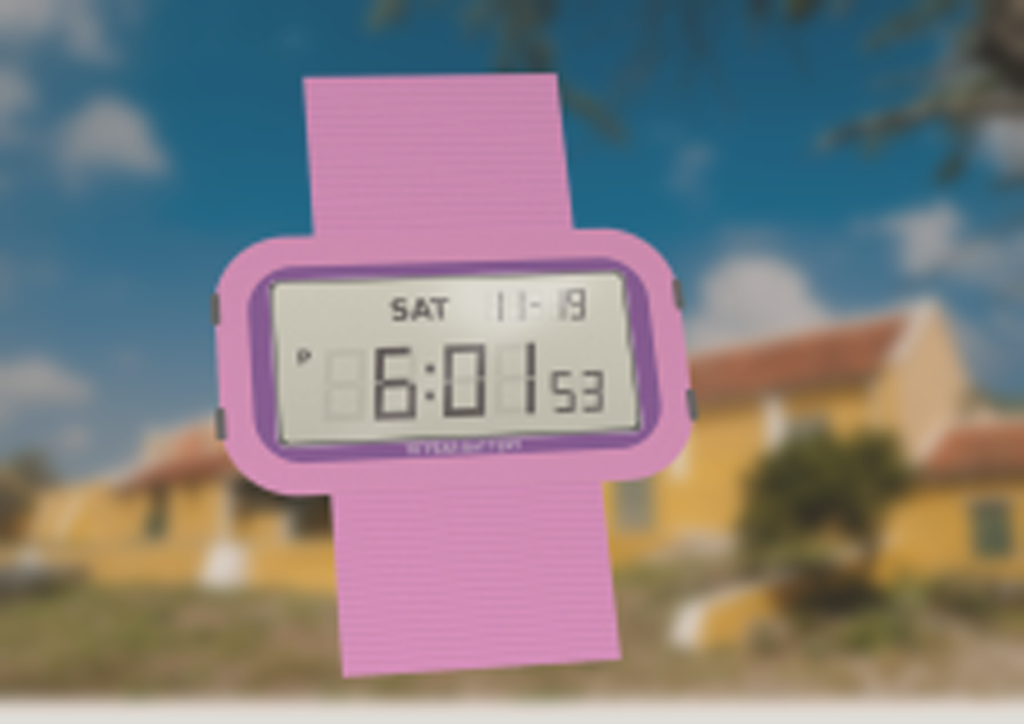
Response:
6.01.53
